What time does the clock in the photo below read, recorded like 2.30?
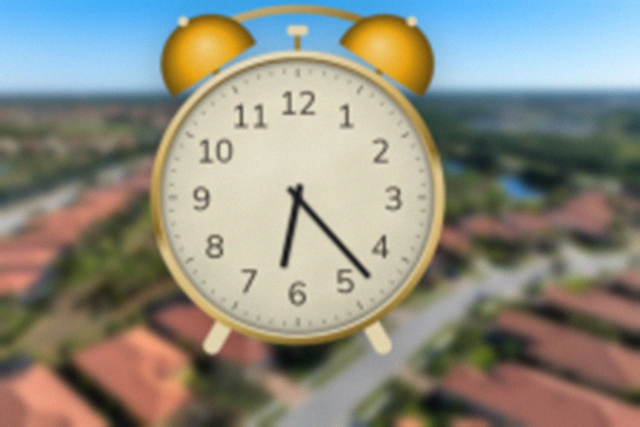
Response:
6.23
